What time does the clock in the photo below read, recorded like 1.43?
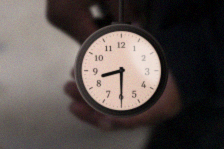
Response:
8.30
